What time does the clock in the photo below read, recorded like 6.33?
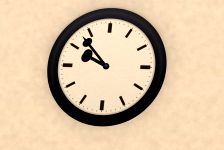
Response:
9.53
